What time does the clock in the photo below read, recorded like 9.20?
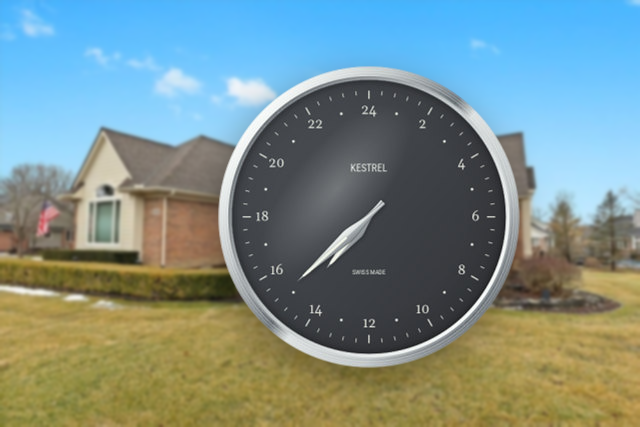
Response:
14.38
